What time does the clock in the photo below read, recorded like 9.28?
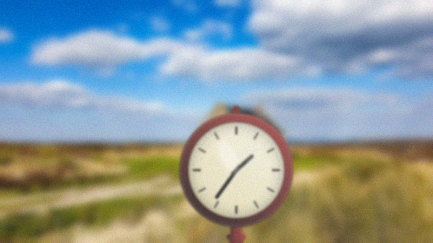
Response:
1.36
